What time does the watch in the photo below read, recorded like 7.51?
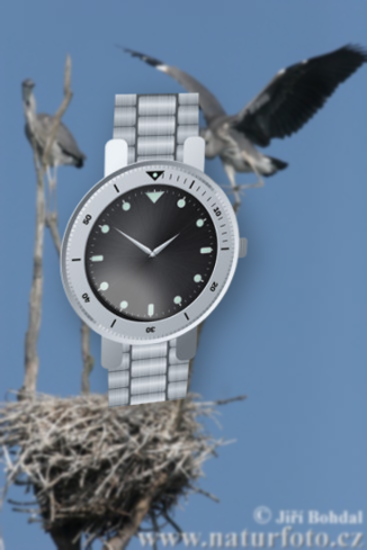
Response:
1.51
